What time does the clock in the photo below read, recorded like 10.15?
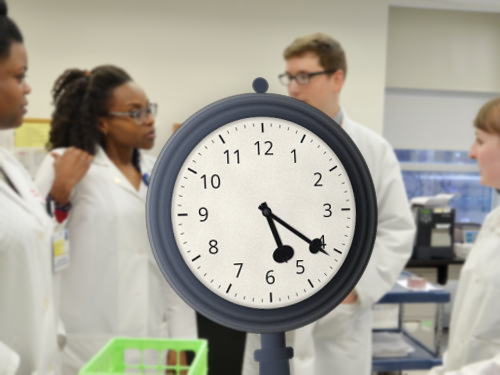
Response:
5.21
